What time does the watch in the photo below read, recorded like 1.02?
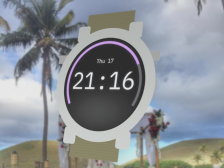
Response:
21.16
